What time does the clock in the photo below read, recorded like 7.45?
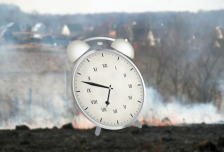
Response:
6.48
